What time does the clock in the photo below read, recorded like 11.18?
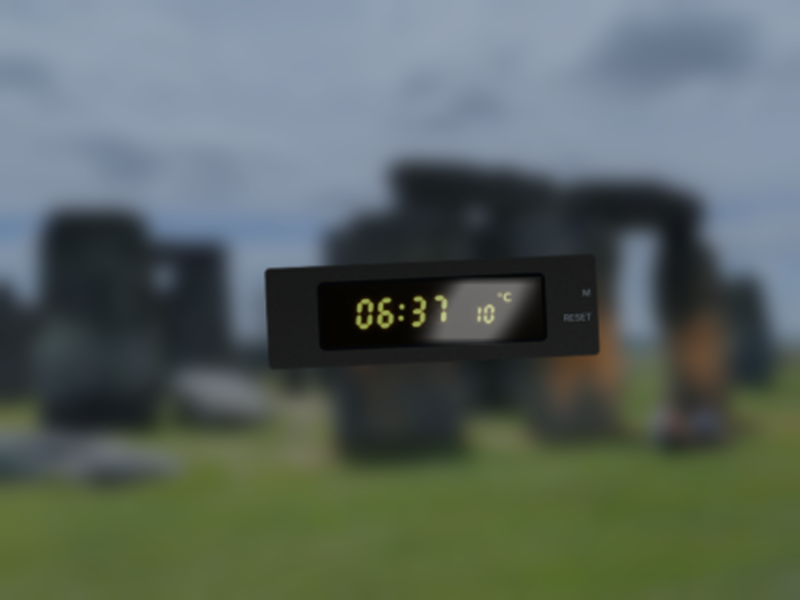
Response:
6.37
